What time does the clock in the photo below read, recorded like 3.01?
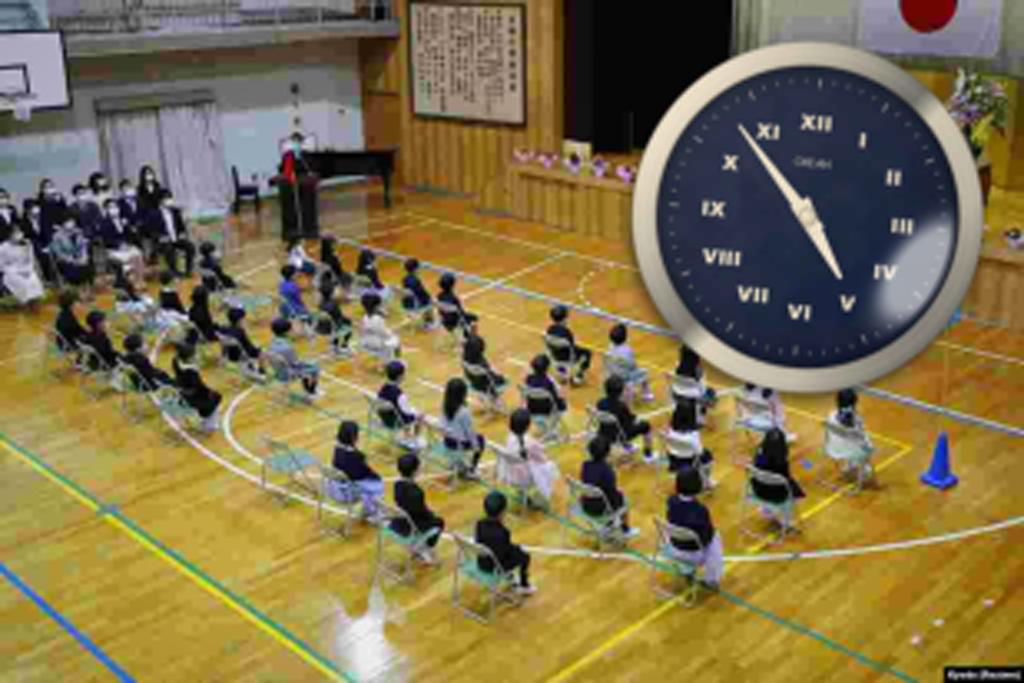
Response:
4.53
